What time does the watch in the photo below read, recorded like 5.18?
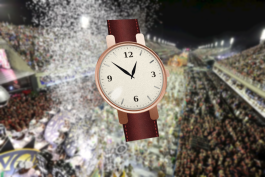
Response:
12.52
